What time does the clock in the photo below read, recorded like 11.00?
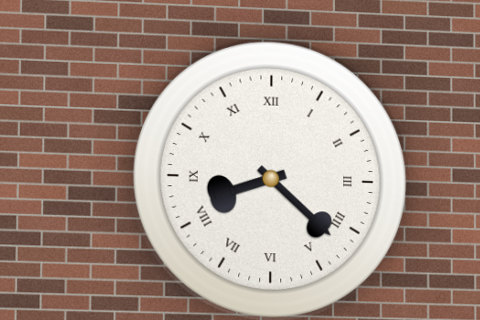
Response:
8.22
